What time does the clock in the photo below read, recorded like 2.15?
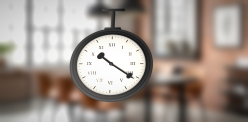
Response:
10.21
